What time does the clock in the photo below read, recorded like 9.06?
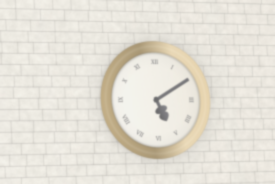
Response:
5.10
